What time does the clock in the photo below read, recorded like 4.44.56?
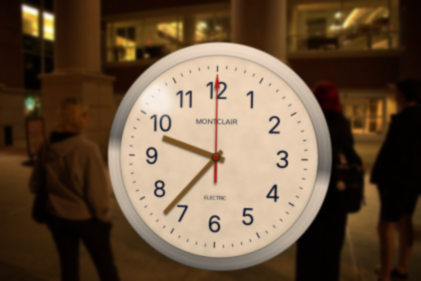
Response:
9.37.00
